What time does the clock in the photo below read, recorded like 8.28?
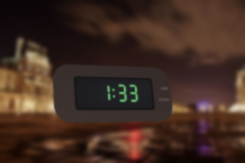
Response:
1.33
